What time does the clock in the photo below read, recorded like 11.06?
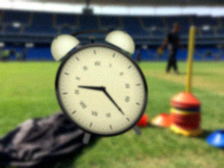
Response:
9.25
